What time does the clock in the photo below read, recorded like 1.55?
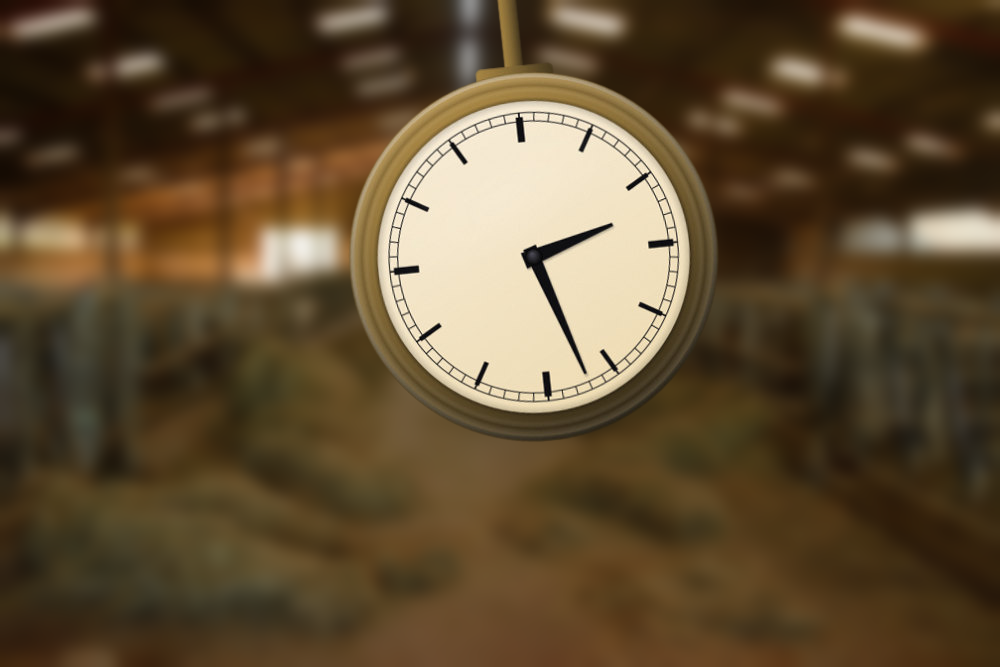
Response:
2.27
